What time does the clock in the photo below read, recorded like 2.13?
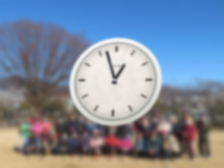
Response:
12.57
